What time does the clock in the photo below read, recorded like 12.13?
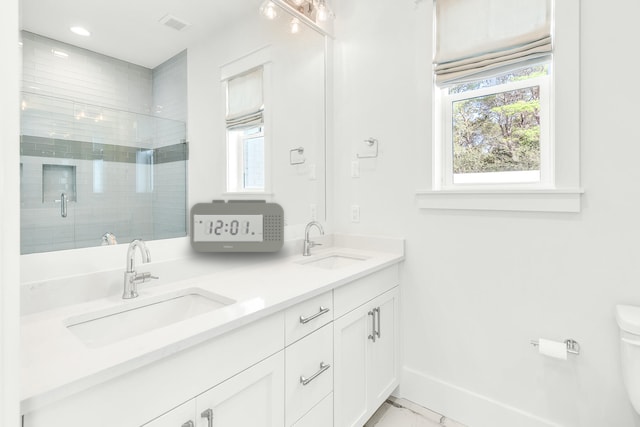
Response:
12.01
